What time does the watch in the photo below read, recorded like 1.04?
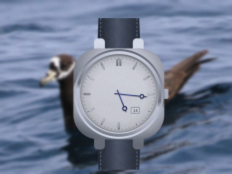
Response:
5.16
